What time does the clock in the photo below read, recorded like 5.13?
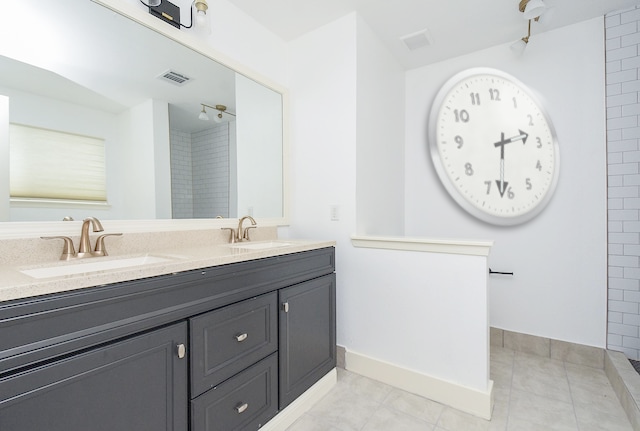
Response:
2.32
